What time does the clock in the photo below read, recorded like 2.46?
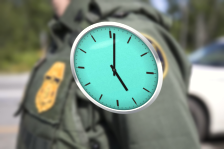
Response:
5.01
